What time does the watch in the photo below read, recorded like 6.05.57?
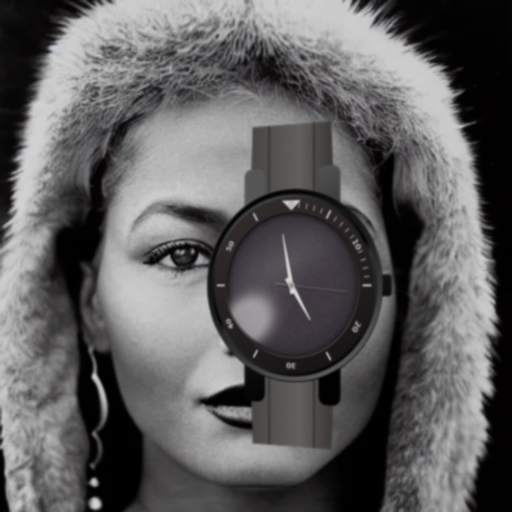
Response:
4.58.16
